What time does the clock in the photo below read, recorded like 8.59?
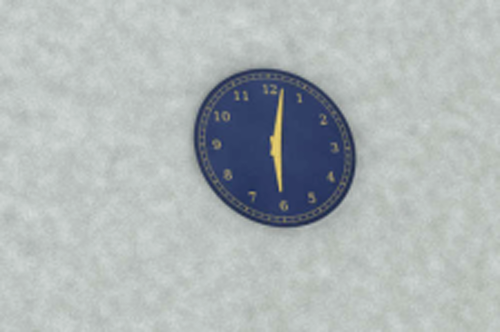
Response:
6.02
